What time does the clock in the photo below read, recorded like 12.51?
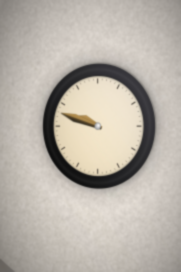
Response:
9.48
